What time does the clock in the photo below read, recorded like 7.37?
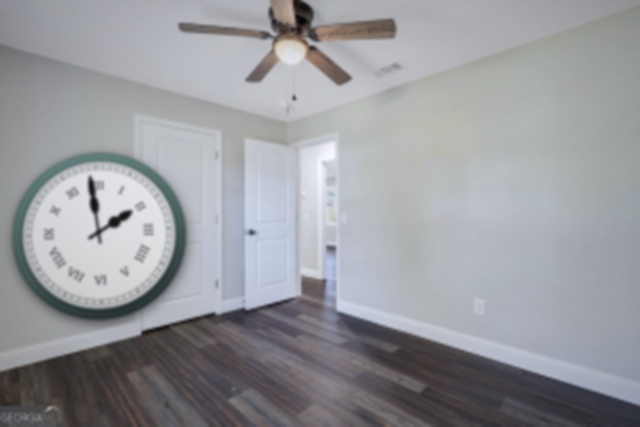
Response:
1.59
